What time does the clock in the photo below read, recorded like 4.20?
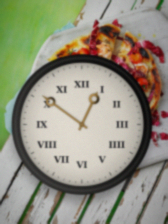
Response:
12.51
